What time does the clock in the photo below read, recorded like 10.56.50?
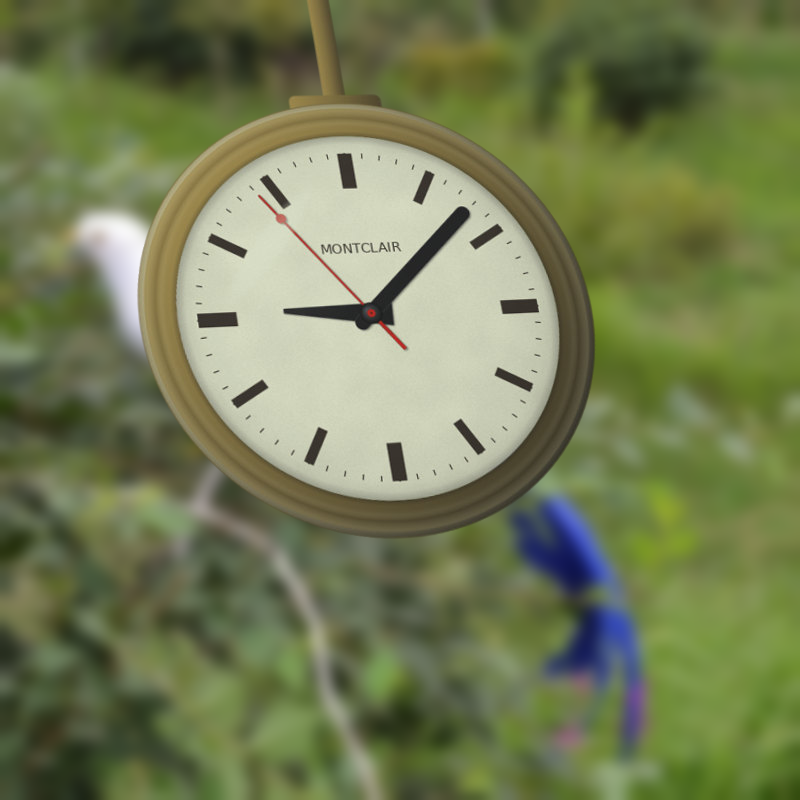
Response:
9.07.54
